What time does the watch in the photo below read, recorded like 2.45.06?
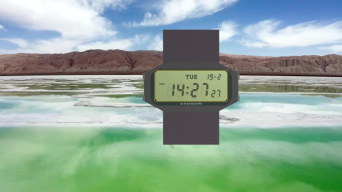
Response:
14.27.27
